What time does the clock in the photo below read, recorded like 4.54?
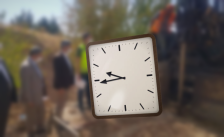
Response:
9.44
